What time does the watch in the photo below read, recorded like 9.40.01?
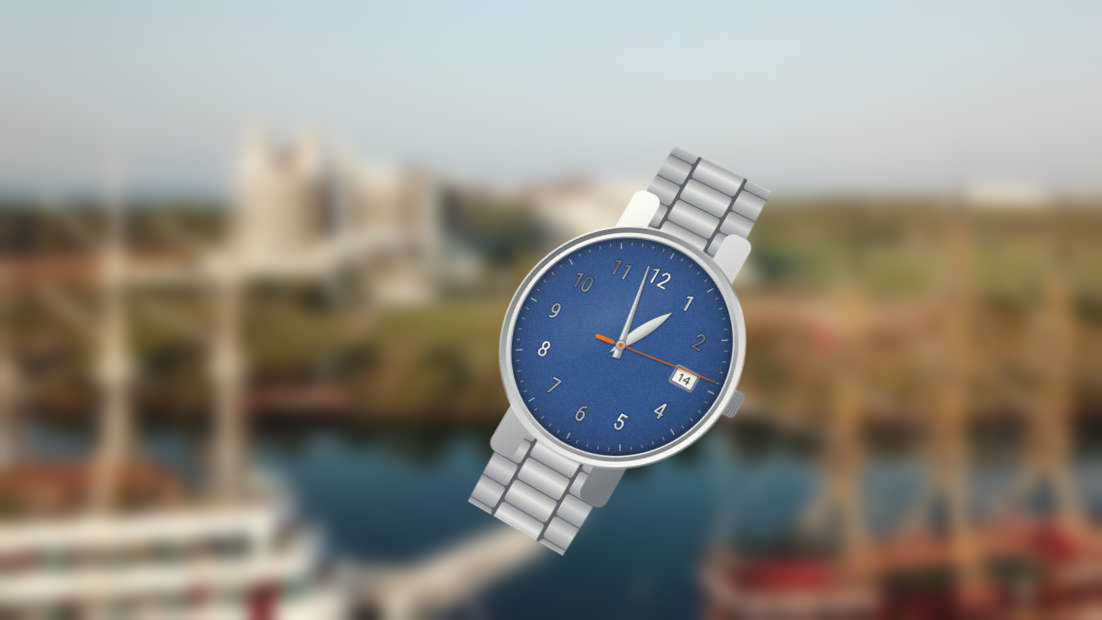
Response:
12.58.14
